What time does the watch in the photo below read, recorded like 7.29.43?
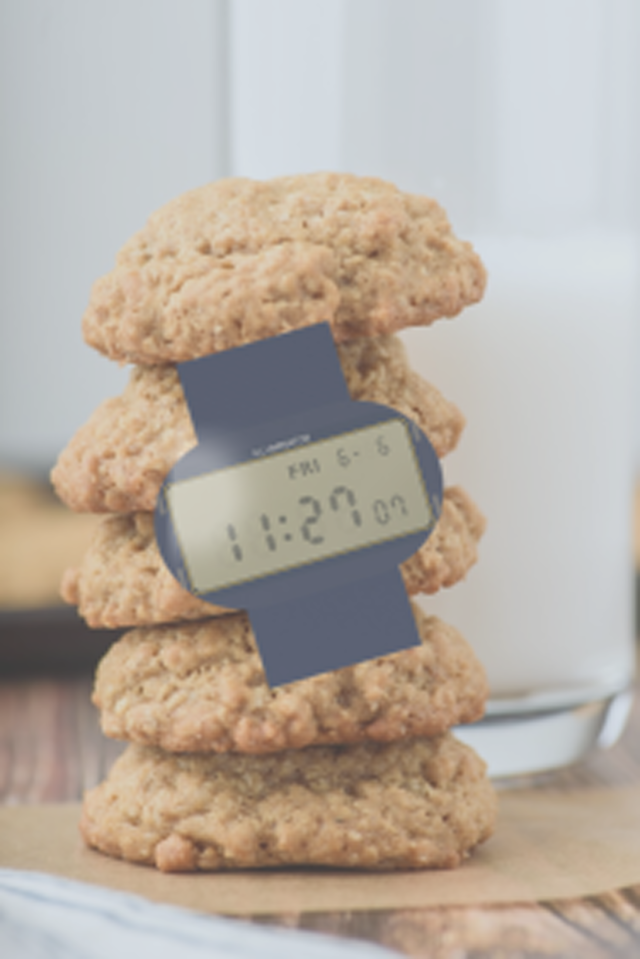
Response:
11.27.07
